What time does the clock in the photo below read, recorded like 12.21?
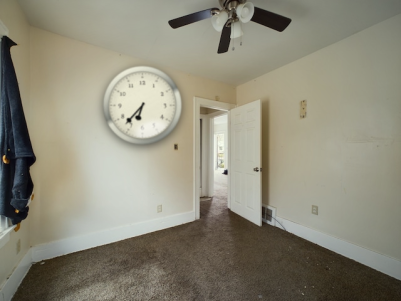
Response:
6.37
